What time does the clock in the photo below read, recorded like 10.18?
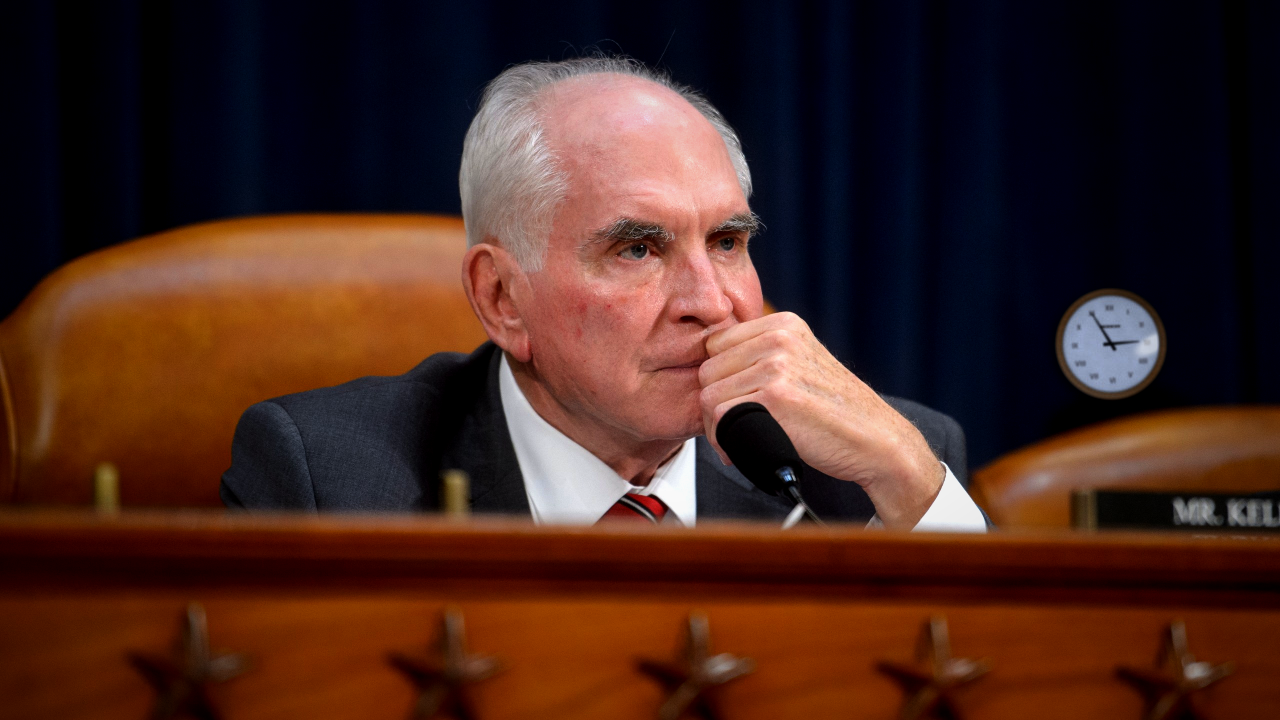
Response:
2.55
